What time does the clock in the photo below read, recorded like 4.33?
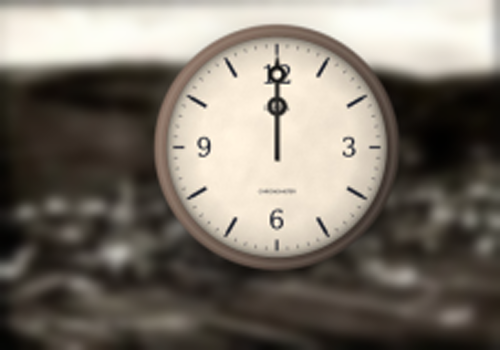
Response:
12.00
